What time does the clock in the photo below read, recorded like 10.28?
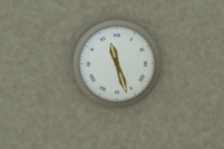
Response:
11.27
